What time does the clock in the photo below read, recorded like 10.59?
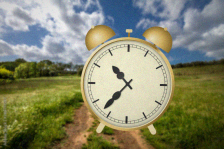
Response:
10.37
